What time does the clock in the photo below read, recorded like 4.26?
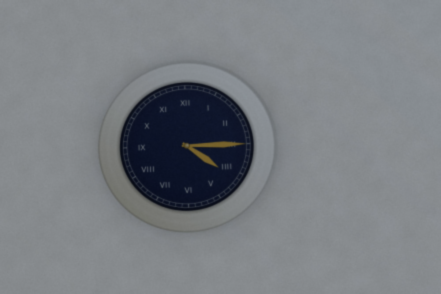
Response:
4.15
